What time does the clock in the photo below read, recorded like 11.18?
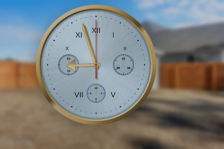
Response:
8.57
